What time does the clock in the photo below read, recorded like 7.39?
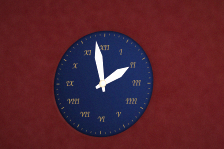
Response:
1.58
